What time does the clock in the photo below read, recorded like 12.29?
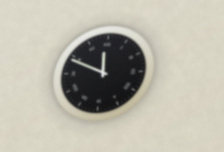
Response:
11.49
